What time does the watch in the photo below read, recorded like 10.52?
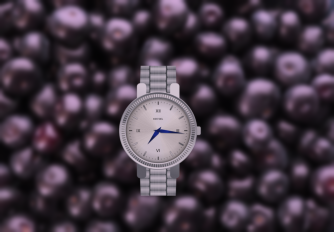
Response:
7.16
